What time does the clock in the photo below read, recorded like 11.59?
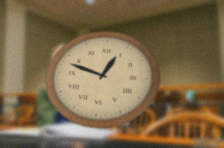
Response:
12.48
